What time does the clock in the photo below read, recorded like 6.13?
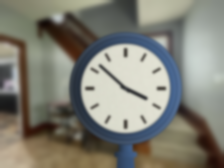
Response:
3.52
